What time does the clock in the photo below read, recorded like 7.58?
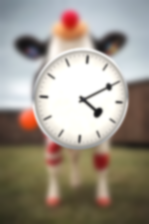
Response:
4.10
